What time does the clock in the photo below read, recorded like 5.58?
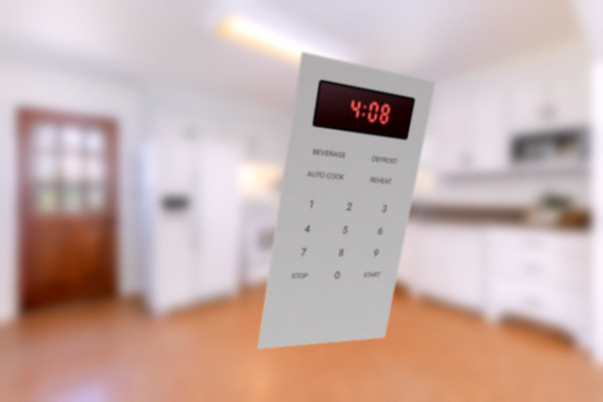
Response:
4.08
